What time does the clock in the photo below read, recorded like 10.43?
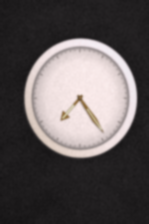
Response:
7.24
